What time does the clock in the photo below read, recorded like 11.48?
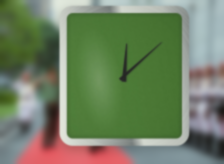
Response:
12.08
